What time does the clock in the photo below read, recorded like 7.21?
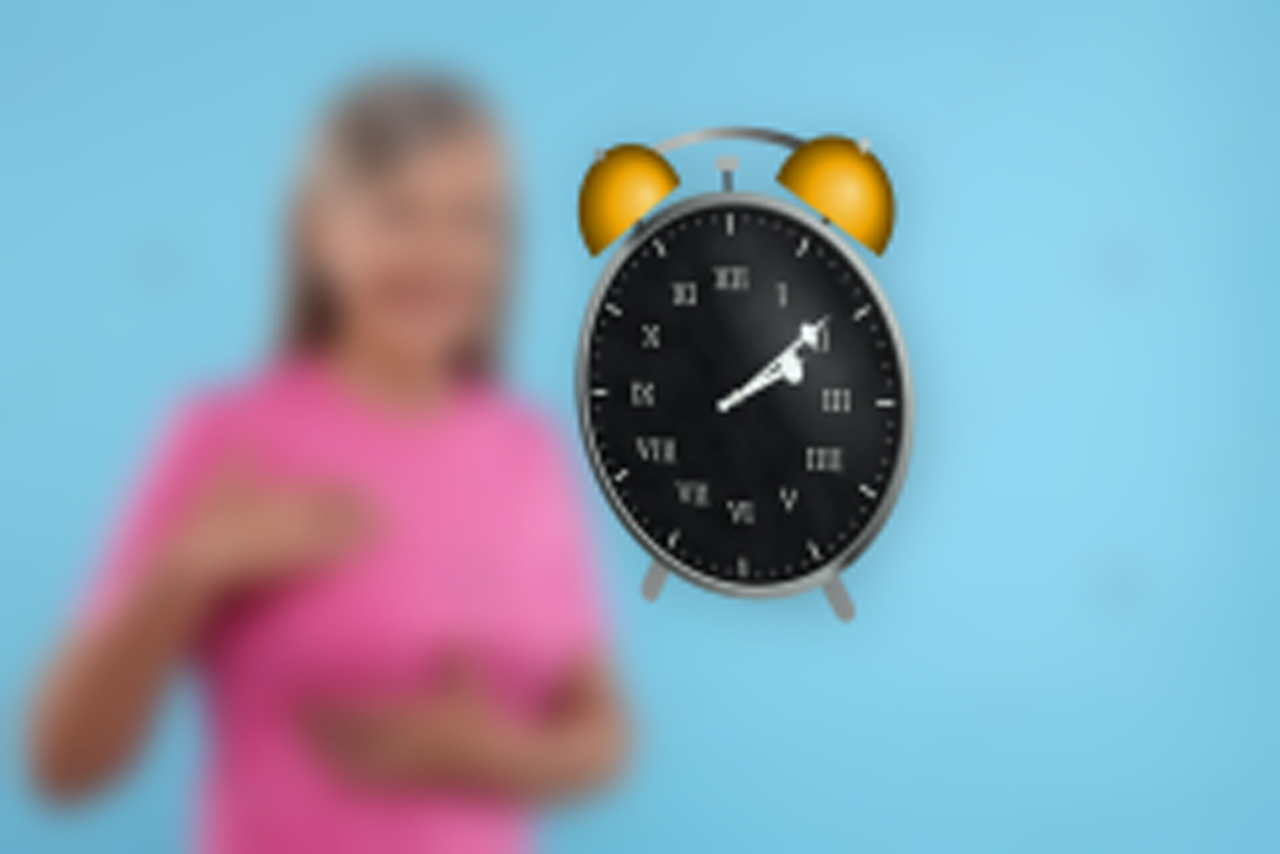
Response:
2.09
